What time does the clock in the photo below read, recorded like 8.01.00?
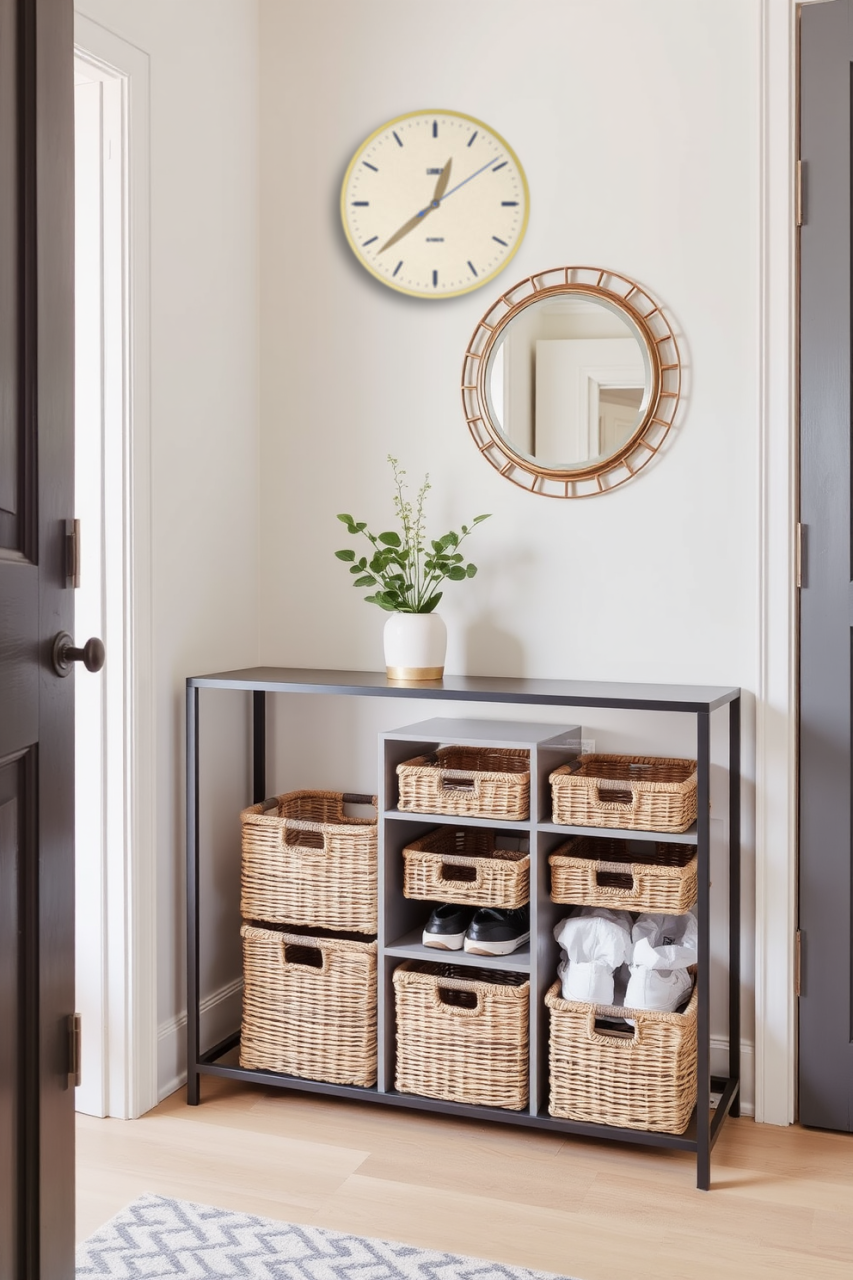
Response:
12.38.09
